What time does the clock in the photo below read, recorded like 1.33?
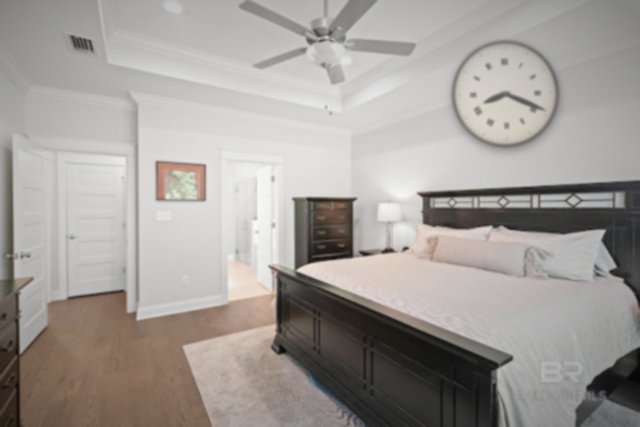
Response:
8.19
